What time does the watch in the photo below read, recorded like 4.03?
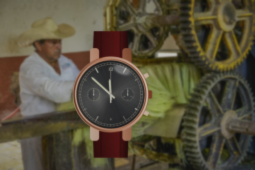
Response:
11.52
